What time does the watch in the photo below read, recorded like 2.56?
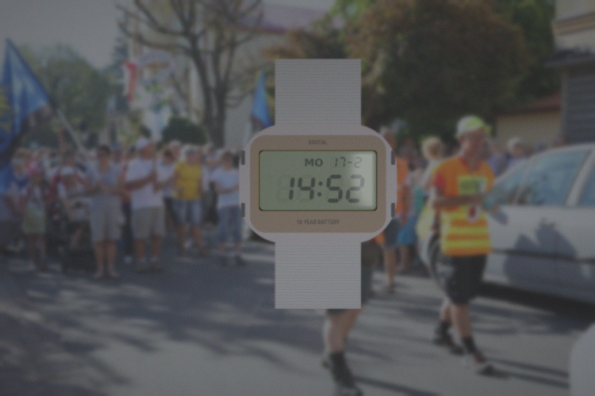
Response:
14.52
